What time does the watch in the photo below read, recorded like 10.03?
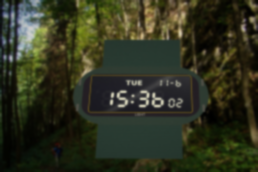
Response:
15.36
